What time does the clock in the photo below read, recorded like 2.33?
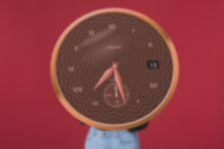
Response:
7.28
